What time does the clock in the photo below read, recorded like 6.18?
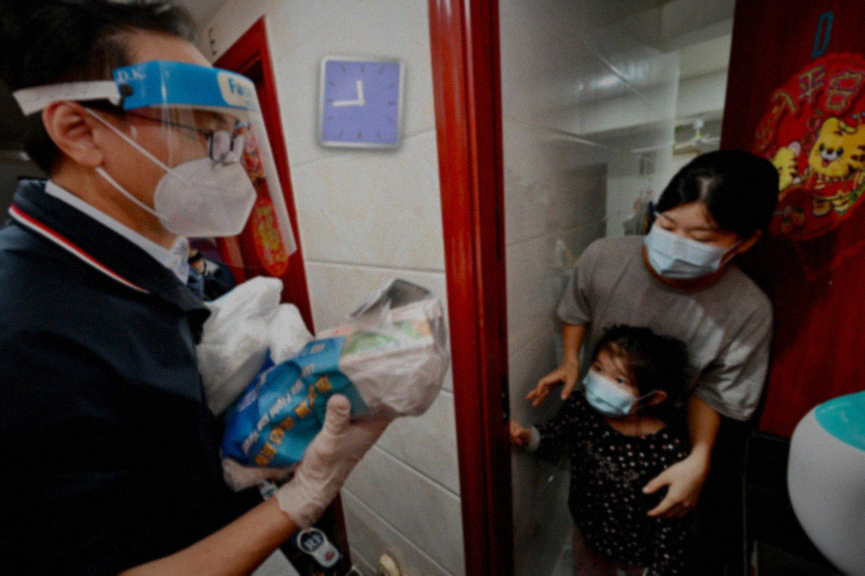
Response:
11.44
